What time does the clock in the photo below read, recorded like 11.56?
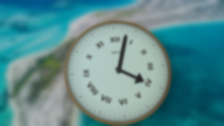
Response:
4.03
